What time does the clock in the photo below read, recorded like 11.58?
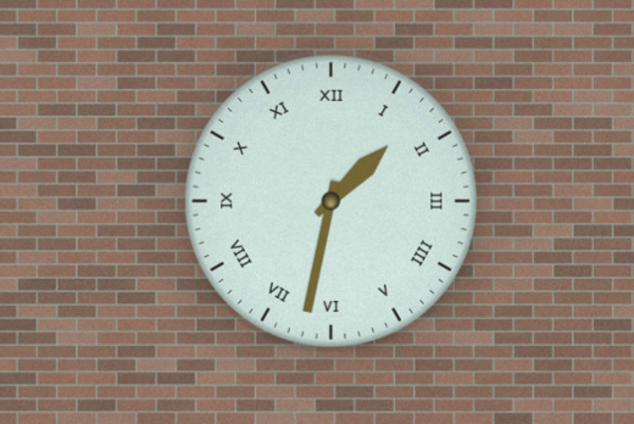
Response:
1.32
